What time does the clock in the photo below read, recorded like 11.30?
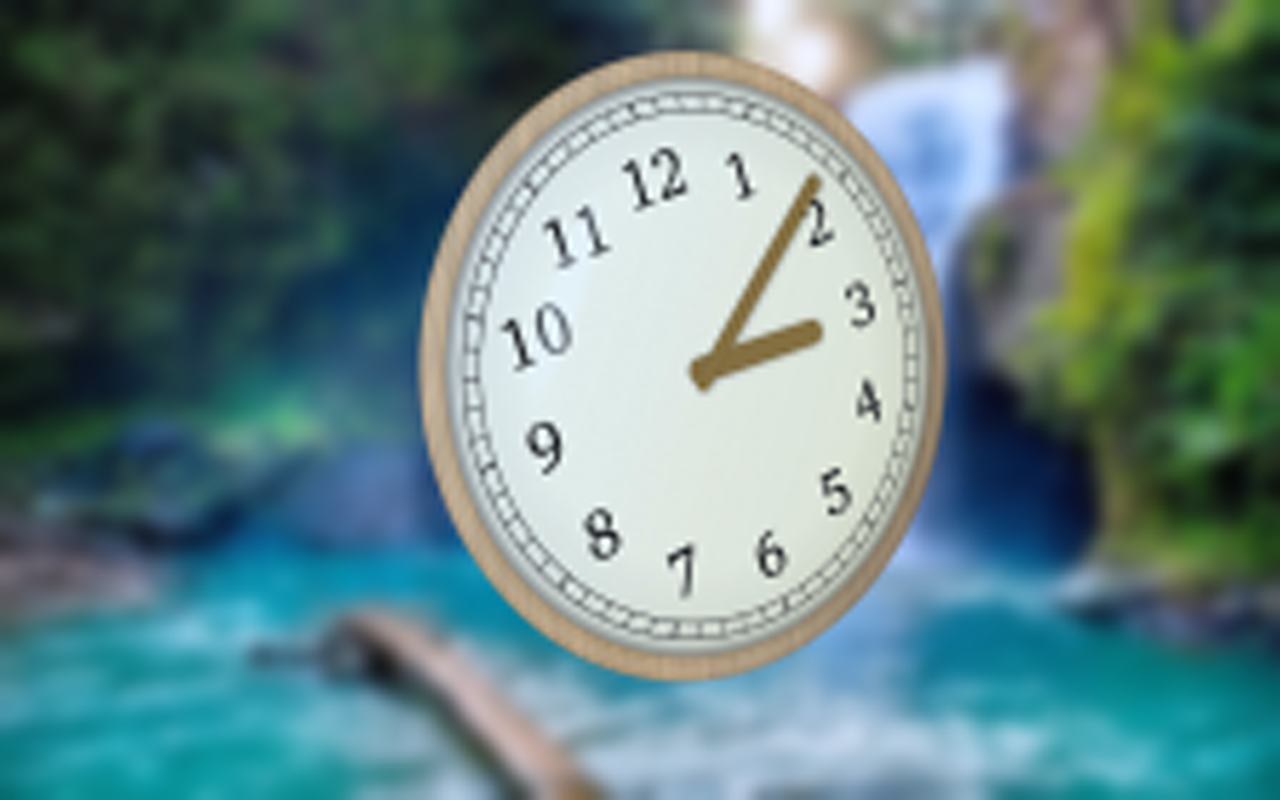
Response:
3.09
